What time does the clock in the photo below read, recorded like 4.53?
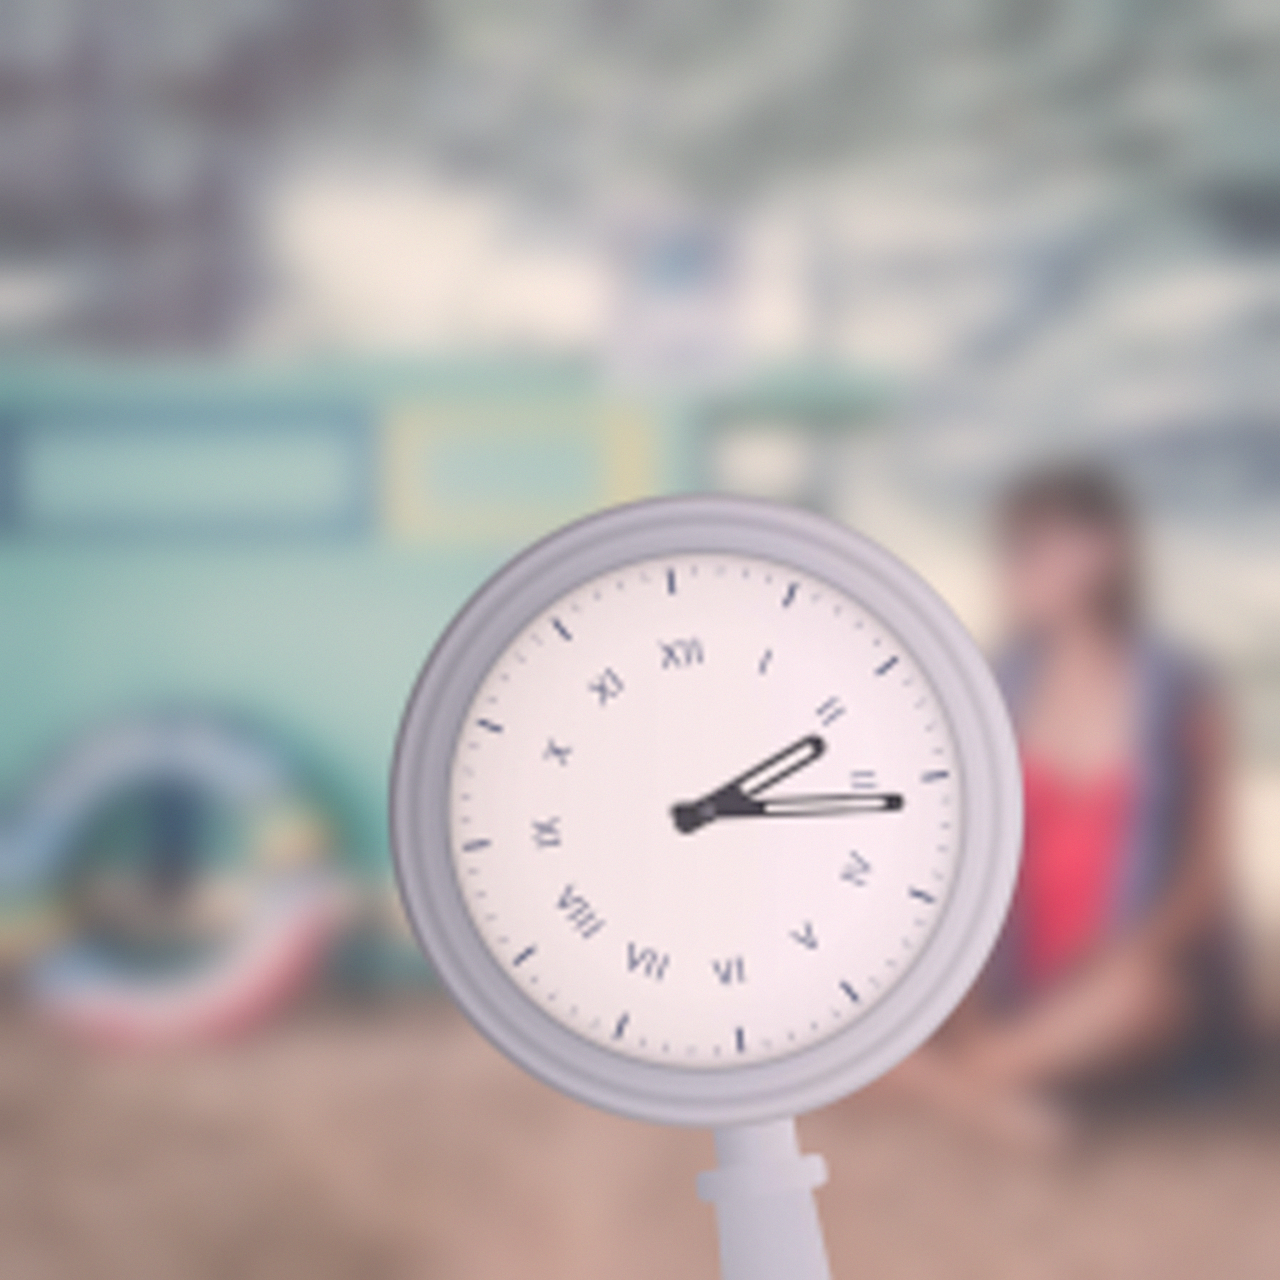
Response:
2.16
